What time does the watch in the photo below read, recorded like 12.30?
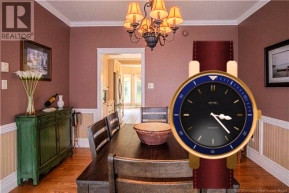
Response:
3.23
